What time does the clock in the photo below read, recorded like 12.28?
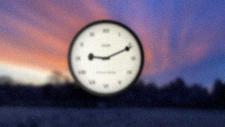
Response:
9.11
